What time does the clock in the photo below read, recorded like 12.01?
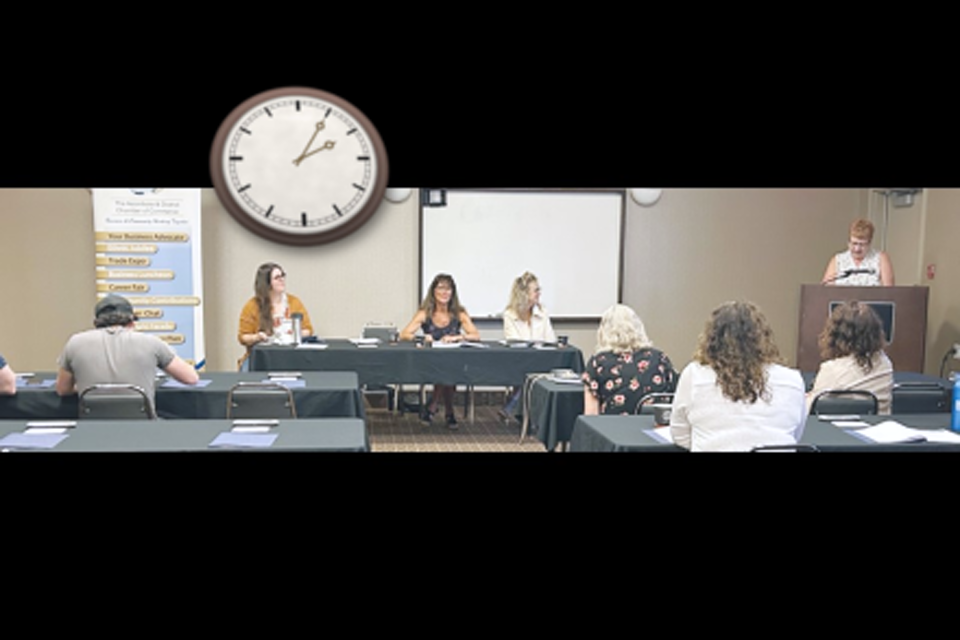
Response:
2.05
